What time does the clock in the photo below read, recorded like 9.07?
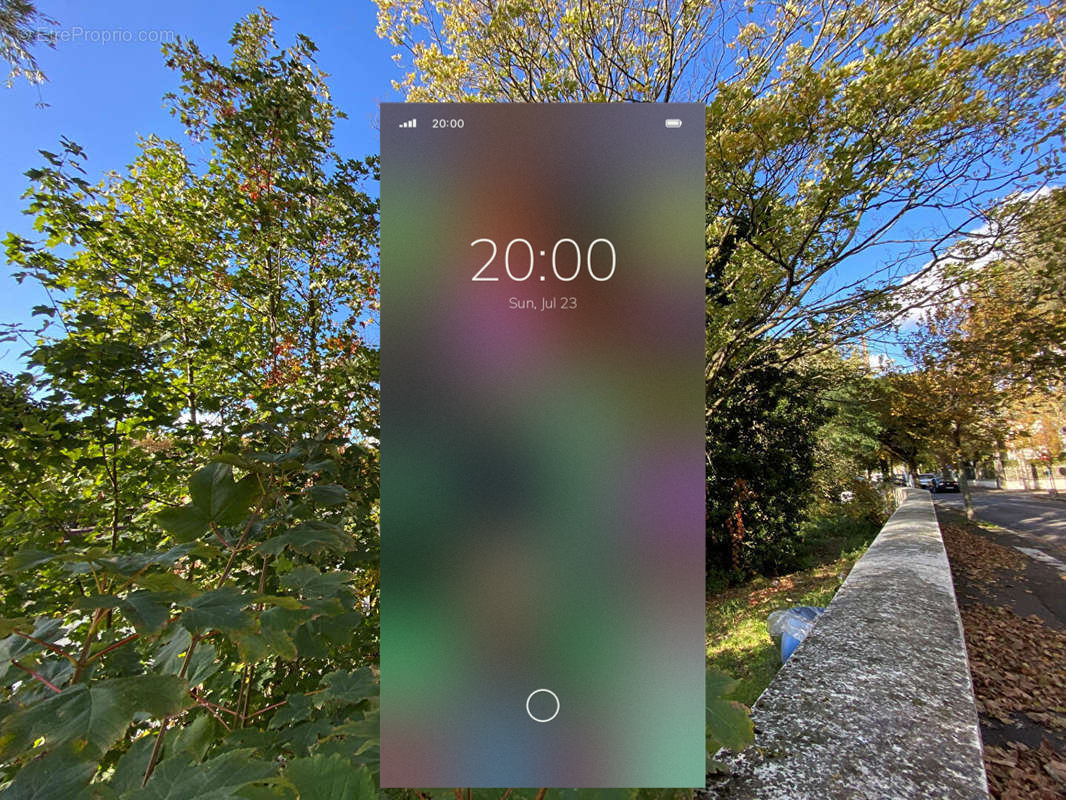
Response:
20.00
